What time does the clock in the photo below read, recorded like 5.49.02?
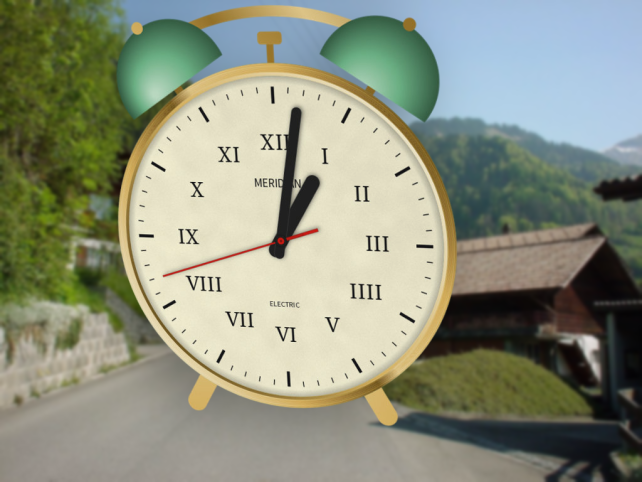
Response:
1.01.42
